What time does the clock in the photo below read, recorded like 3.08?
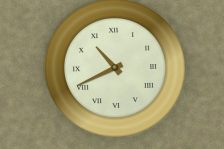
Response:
10.41
